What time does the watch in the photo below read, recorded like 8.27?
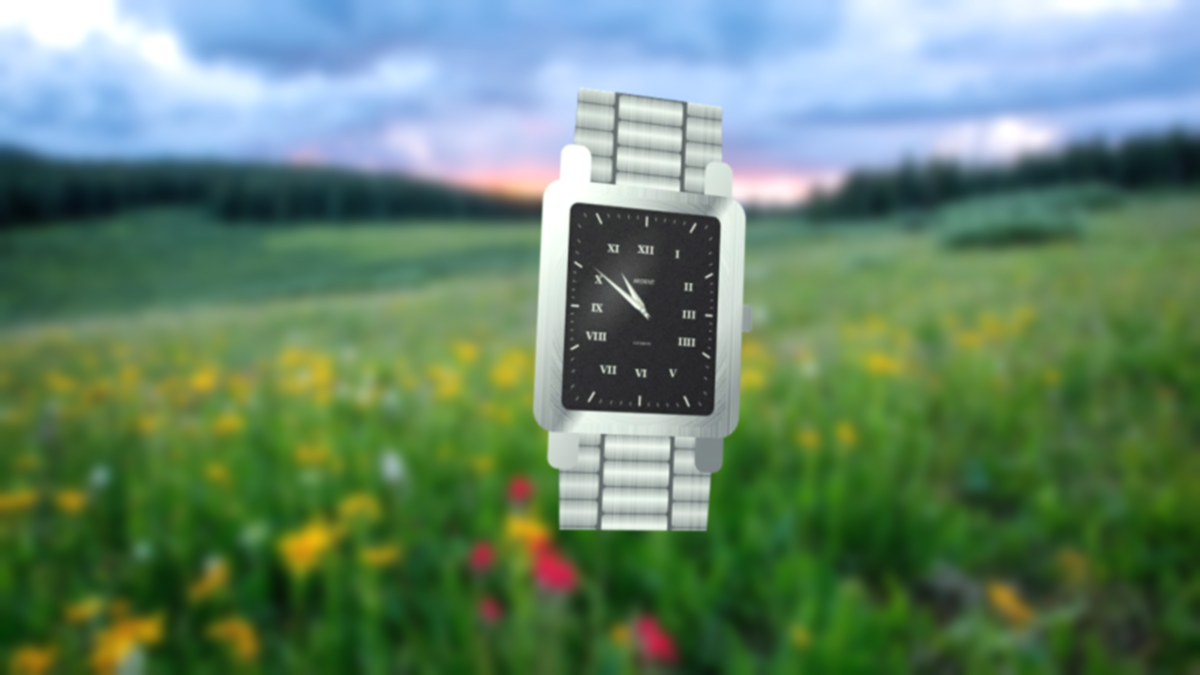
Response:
10.51
